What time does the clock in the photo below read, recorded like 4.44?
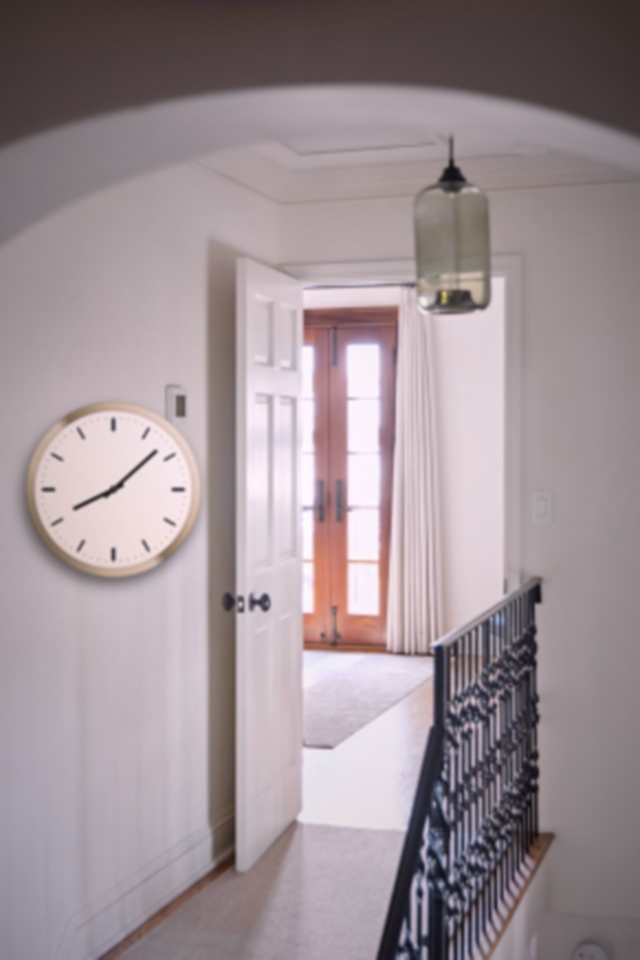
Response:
8.08
